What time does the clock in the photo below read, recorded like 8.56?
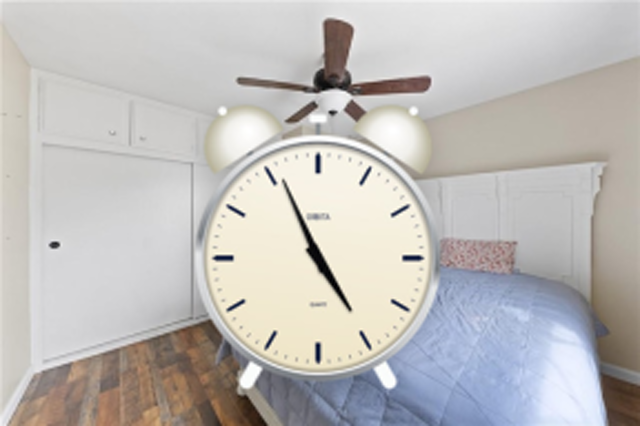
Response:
4.56
